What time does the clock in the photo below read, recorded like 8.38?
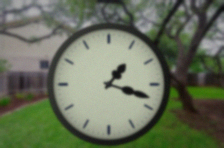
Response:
1.18
